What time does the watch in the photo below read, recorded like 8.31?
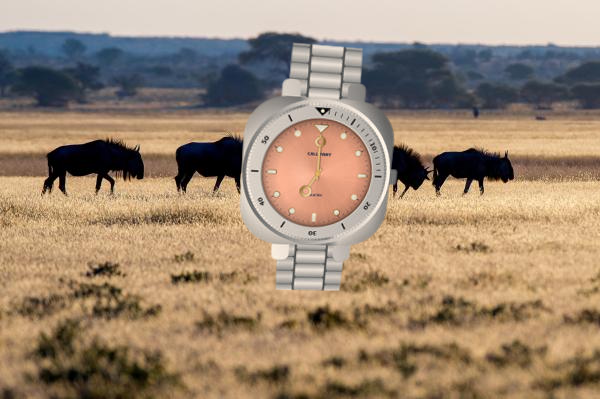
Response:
7.00
